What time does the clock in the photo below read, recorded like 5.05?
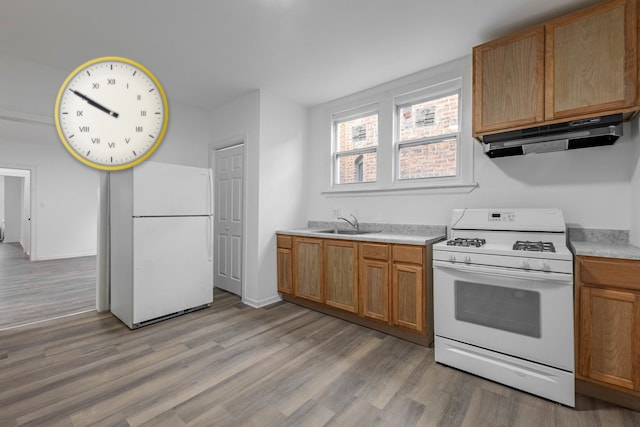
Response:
9.50
